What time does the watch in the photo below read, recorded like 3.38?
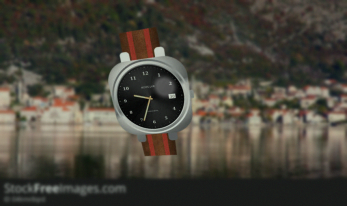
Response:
9.34
